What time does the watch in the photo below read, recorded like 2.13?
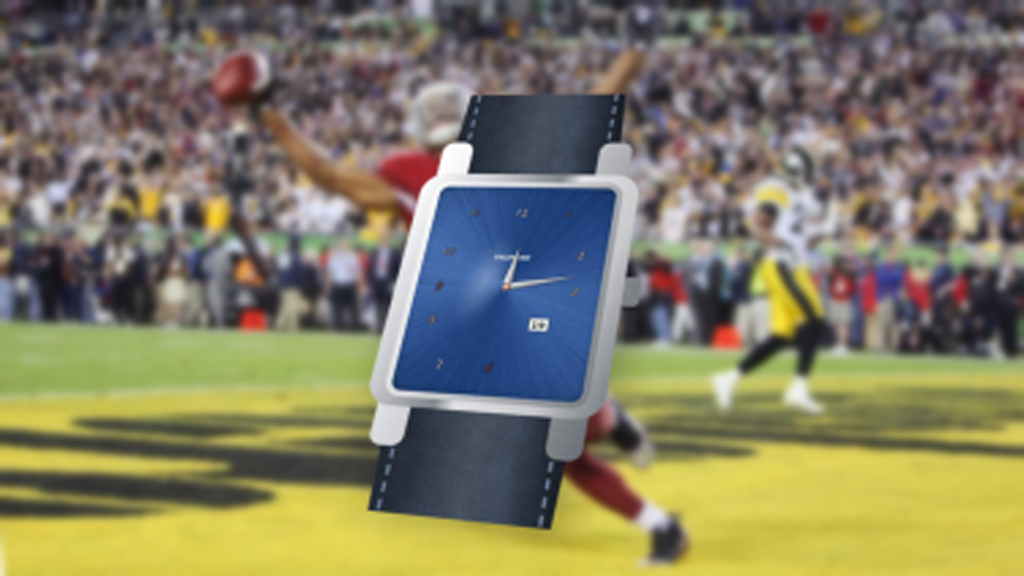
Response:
12.13
